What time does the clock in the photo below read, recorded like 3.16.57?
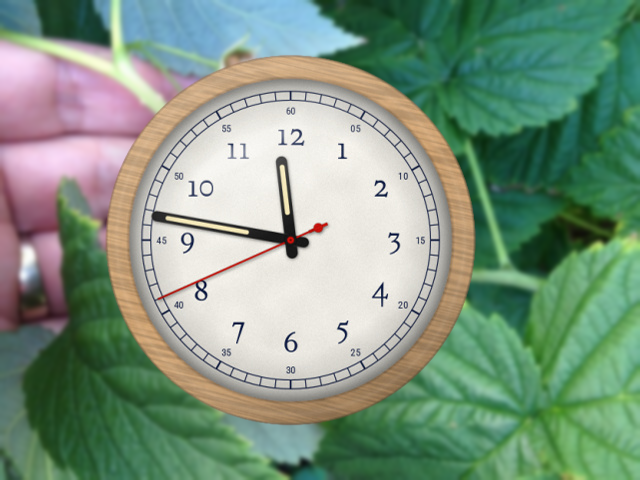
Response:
11.46.41
